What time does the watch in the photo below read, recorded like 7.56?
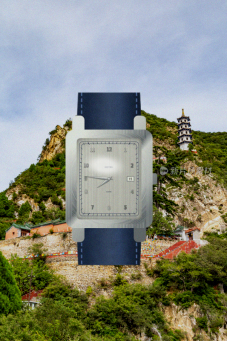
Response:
7.46
